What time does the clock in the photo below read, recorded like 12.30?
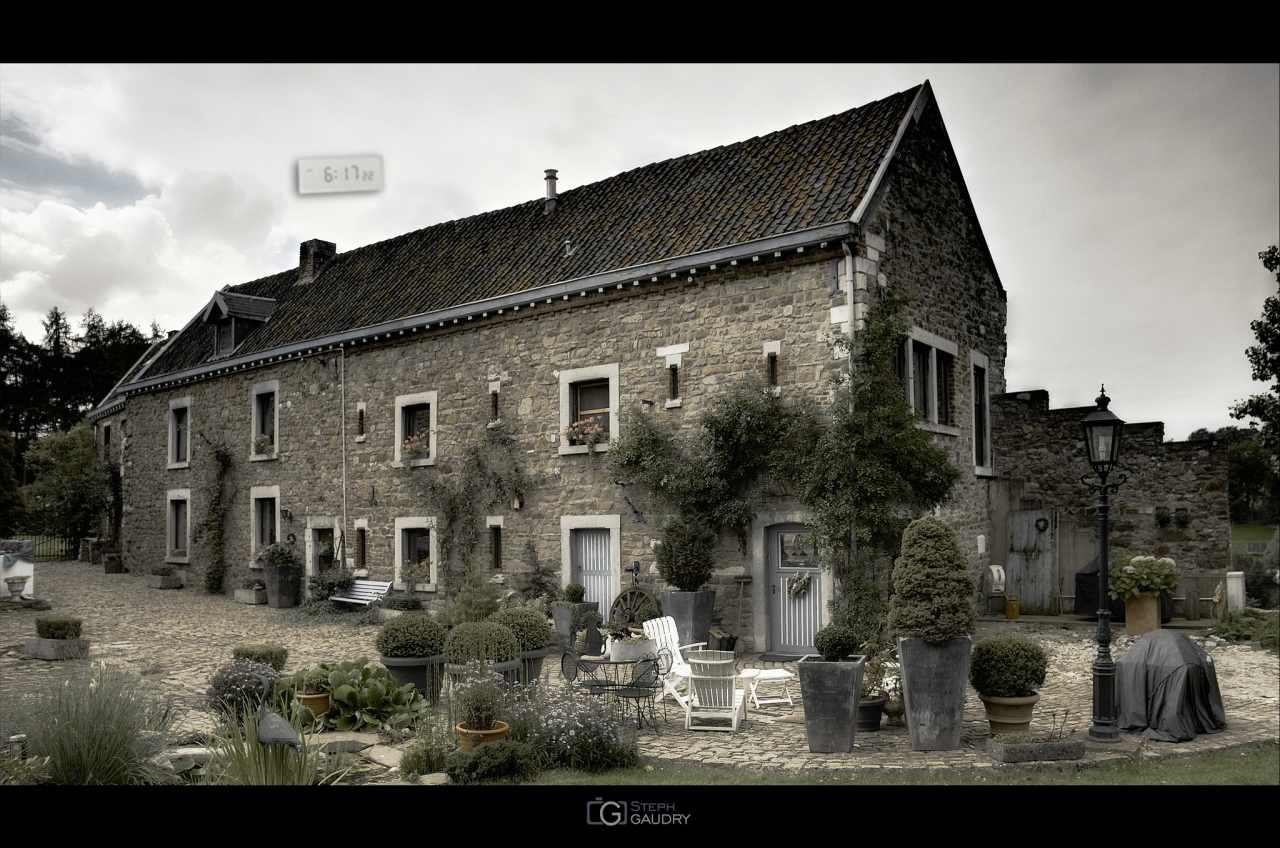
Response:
6.17
